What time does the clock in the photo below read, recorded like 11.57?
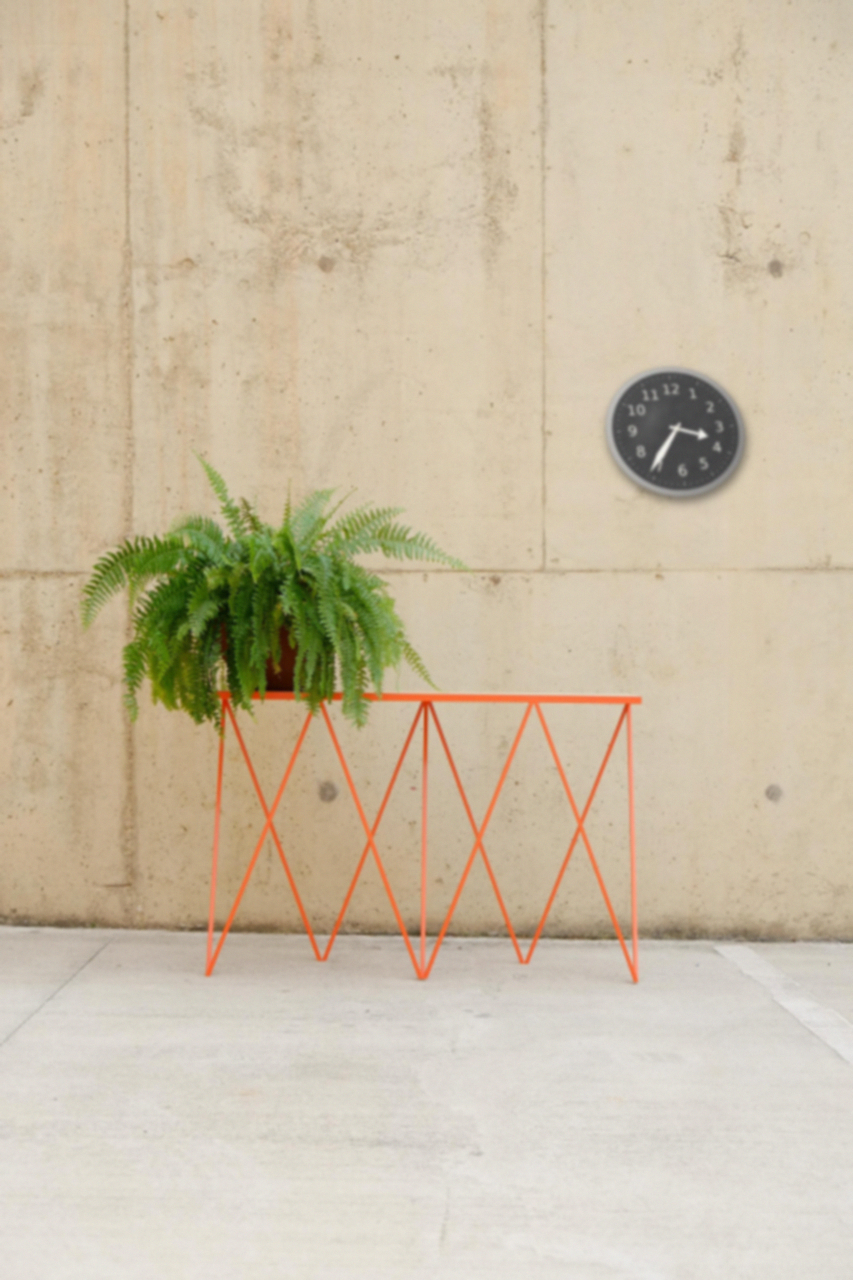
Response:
3.36
